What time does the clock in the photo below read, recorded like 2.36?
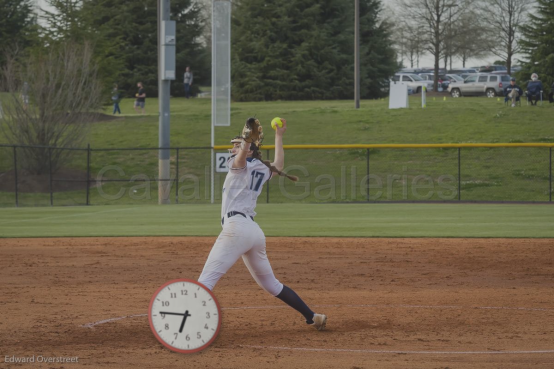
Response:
6.46
